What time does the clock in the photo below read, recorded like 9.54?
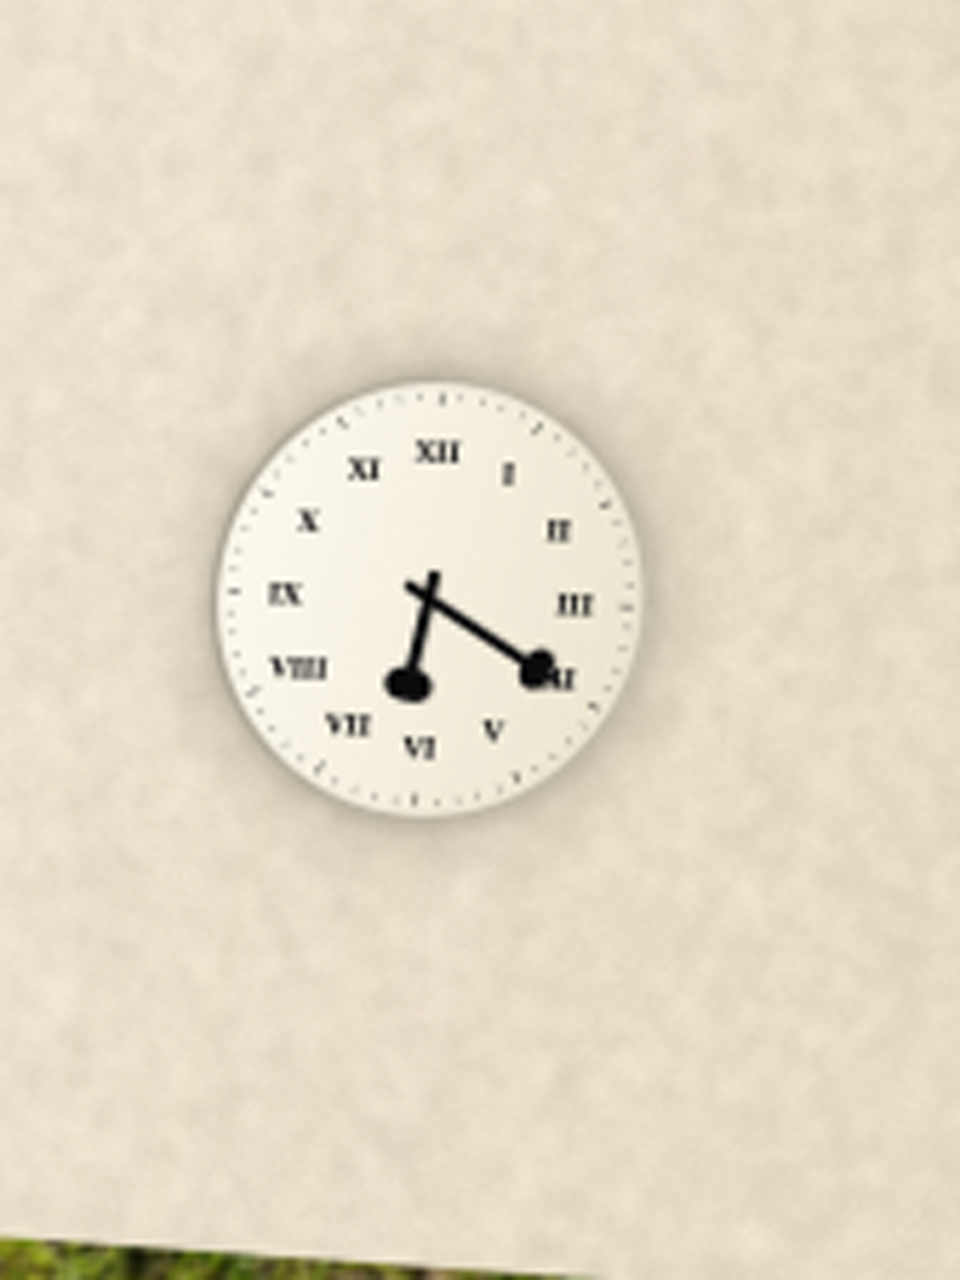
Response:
6.20
